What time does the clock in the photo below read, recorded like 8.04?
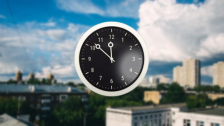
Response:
11.52
